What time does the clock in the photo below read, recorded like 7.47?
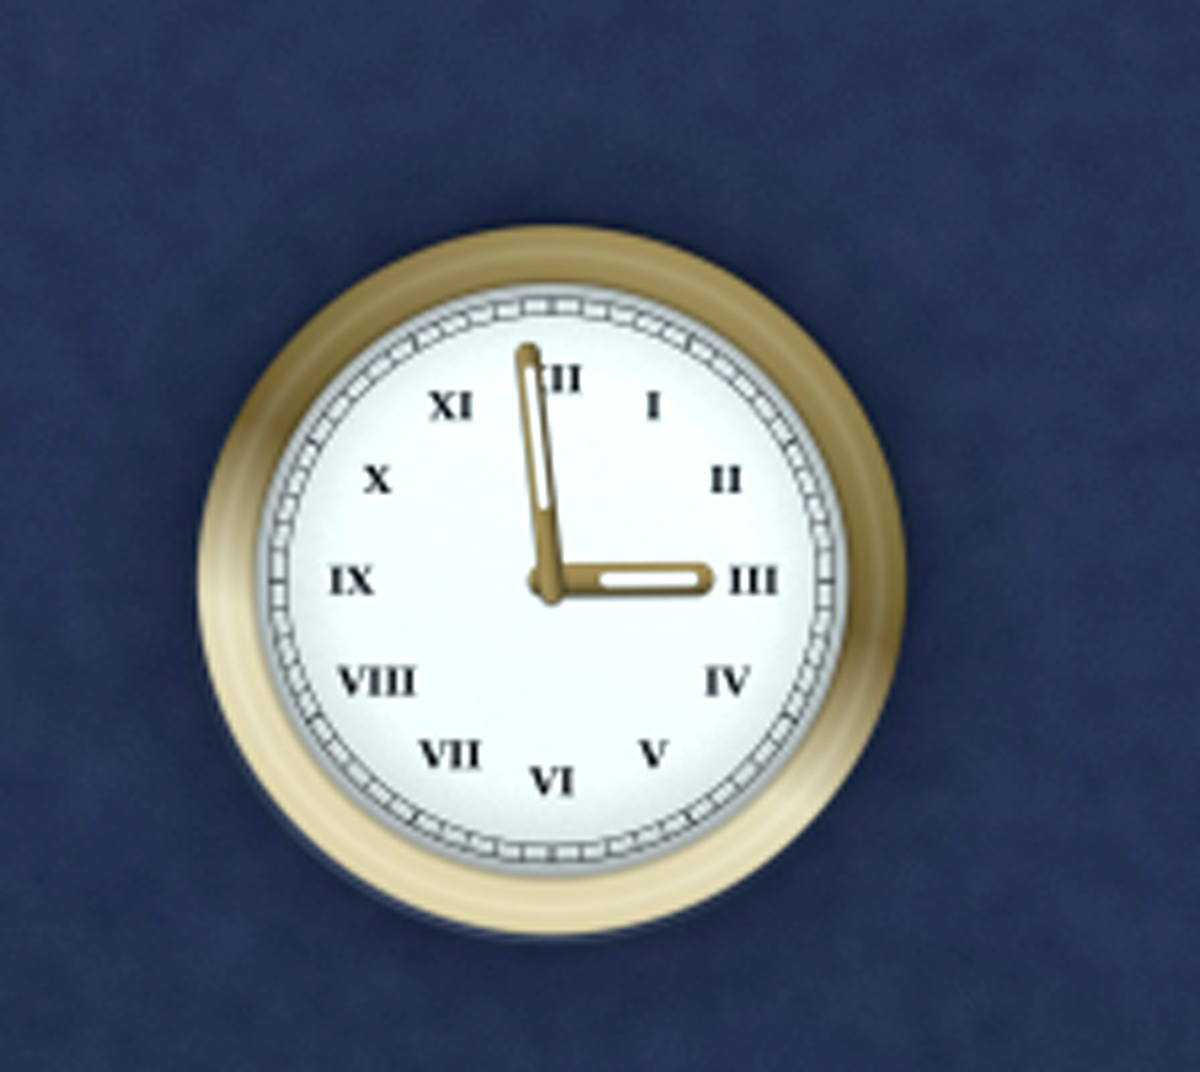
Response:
2.59
